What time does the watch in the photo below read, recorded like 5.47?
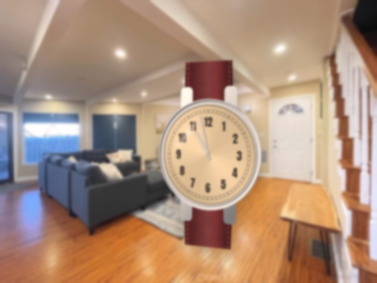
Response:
10.58
